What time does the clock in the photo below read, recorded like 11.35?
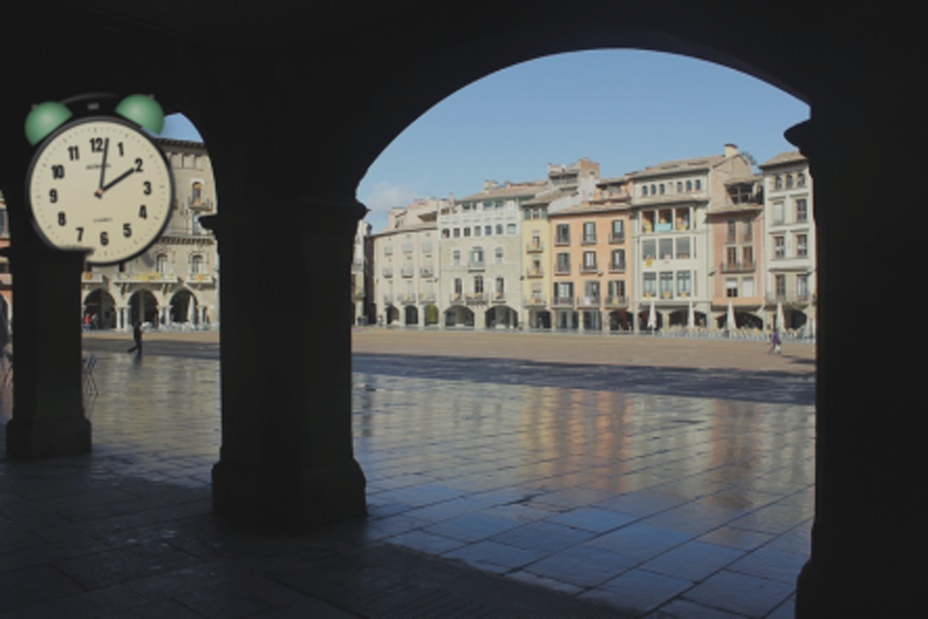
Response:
2.02
